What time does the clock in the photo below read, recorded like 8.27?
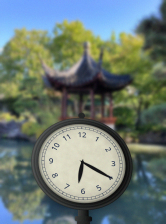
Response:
6.20
